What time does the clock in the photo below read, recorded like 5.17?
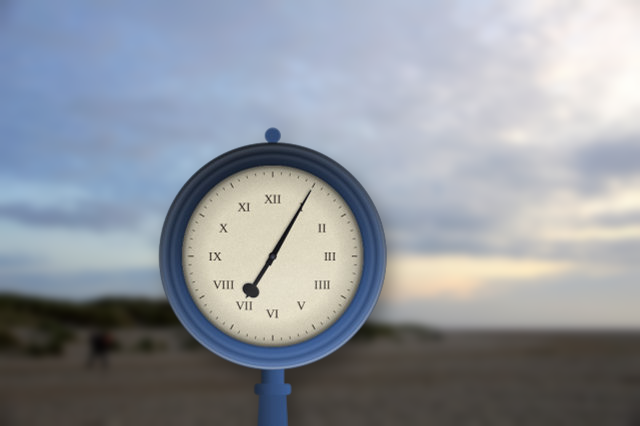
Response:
7.05
